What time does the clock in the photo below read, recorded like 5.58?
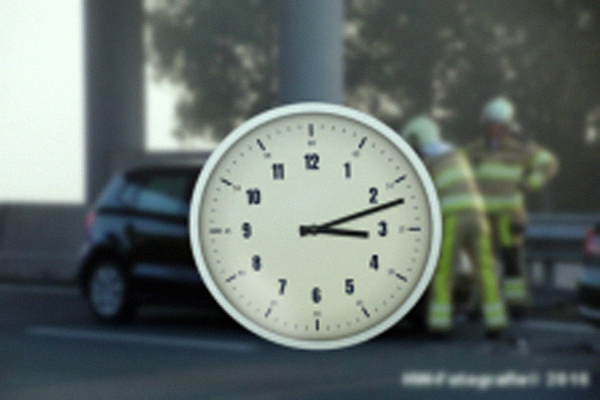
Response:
3.12
